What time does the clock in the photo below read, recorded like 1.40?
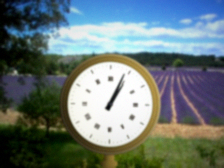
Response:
1.04
